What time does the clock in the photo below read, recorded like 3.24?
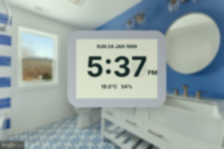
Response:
5.37
